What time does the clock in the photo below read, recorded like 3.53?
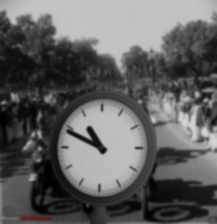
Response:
10.49
